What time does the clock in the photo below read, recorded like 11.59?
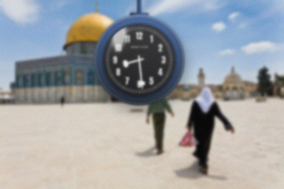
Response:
8.29
